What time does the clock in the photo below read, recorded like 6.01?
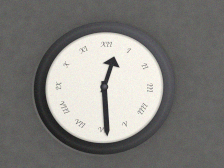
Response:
12.29
